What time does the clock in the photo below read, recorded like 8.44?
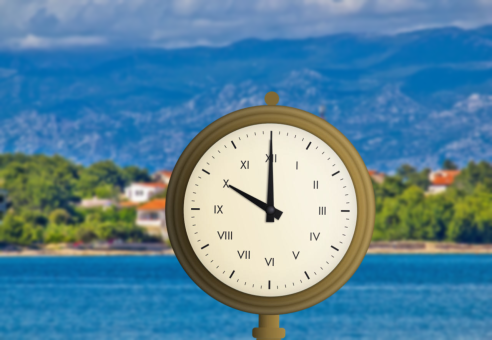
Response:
10.00
